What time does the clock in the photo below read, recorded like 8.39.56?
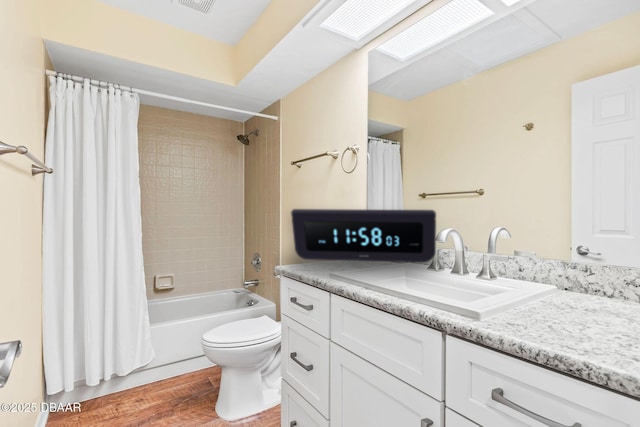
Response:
11.58.03
